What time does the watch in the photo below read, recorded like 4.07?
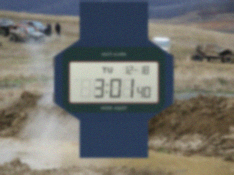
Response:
3.01
